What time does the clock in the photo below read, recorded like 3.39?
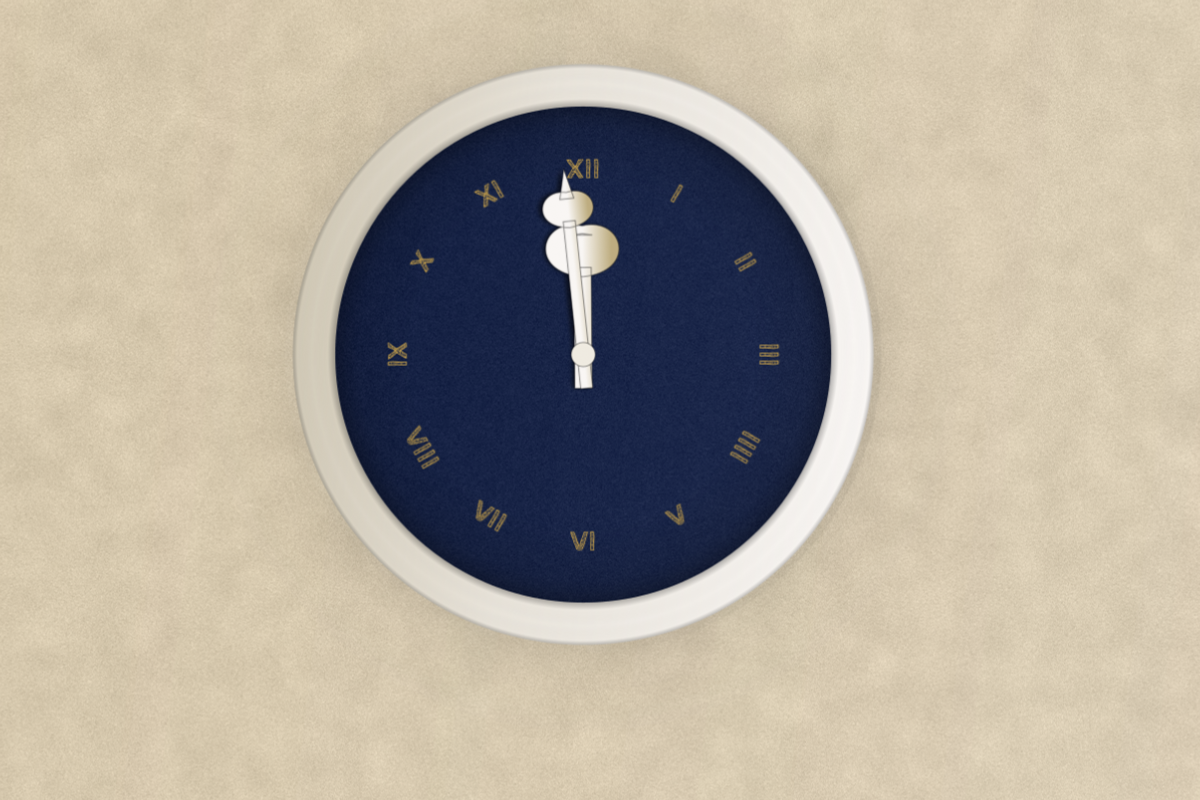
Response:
11.59
